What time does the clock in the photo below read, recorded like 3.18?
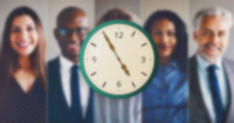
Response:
4.55
